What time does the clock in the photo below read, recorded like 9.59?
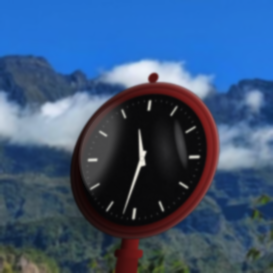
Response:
11.32
